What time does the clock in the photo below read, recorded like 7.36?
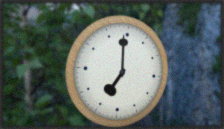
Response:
6.59
